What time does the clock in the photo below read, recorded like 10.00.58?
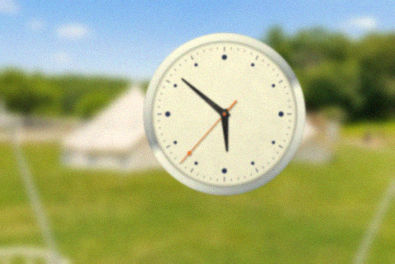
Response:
5.51.37
